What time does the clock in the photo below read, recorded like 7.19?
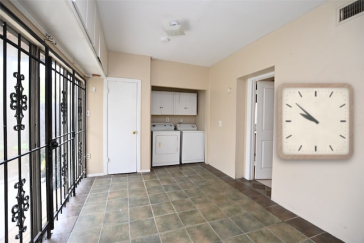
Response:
9.52
